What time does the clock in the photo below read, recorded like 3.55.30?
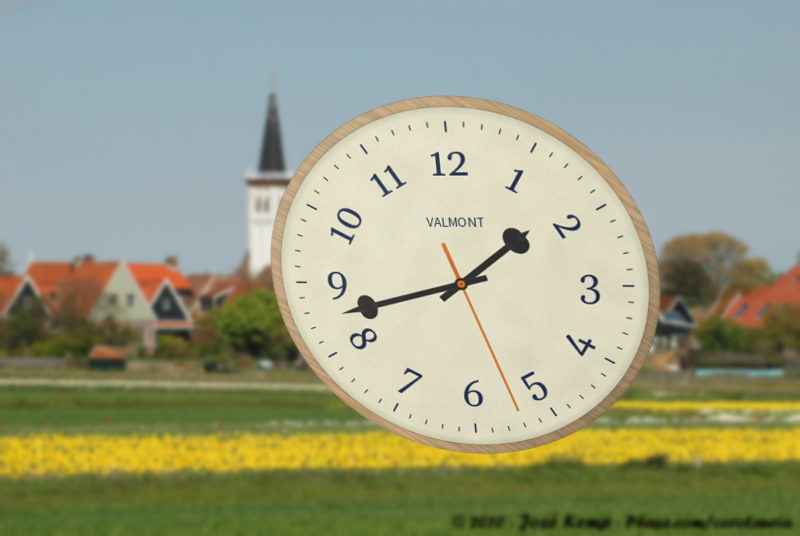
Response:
1.42.27
